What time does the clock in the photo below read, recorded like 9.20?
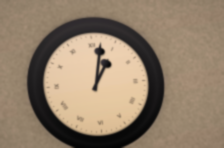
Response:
1.02
